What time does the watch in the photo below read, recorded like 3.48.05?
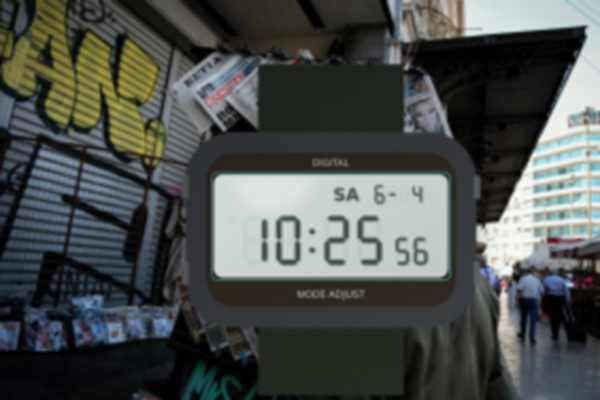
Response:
10.25.56
